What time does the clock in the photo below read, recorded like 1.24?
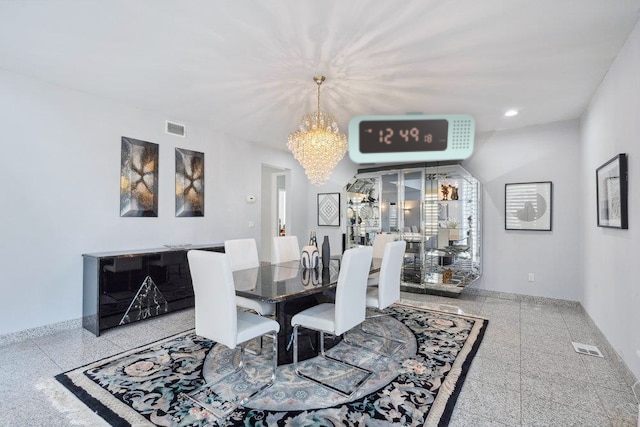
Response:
12.49
